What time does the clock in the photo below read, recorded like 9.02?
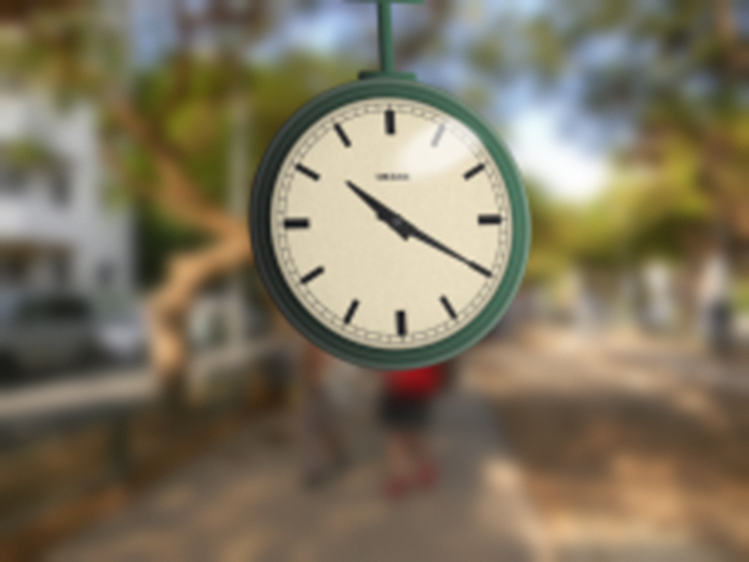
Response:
10.20
